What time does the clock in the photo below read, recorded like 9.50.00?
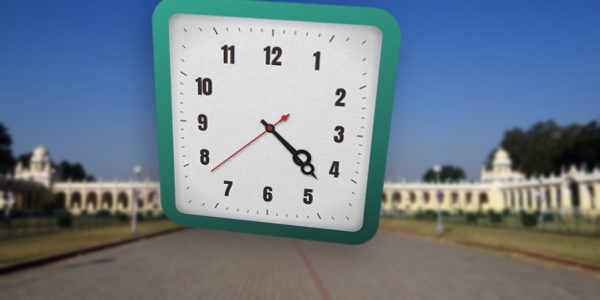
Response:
4.22.38
